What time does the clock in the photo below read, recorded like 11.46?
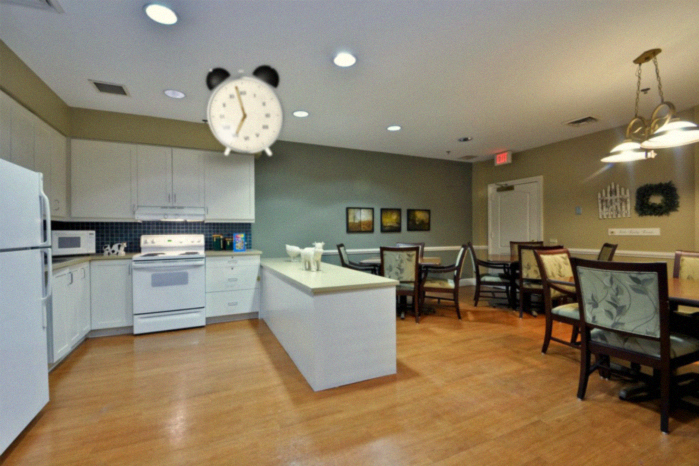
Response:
6.58
